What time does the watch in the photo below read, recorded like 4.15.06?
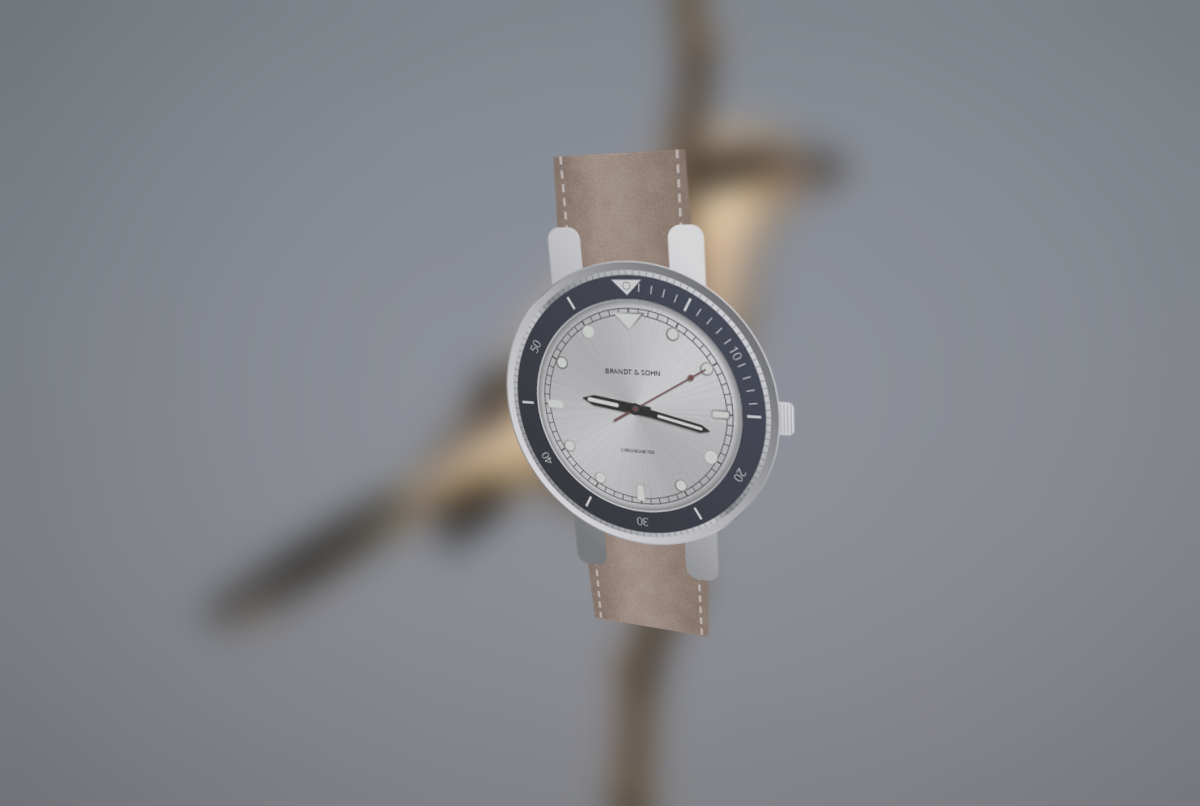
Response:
9.17.10
